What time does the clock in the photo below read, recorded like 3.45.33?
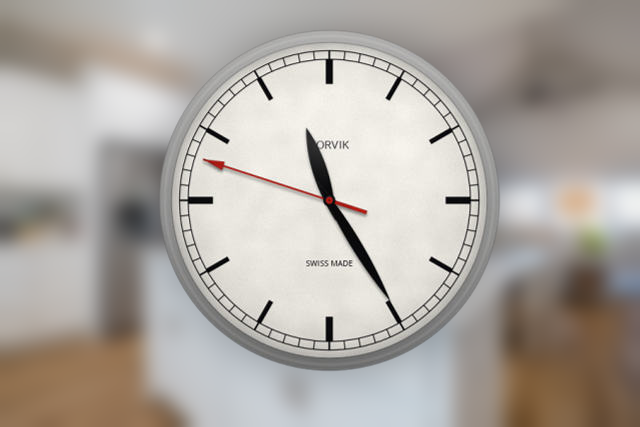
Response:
11.24.48
